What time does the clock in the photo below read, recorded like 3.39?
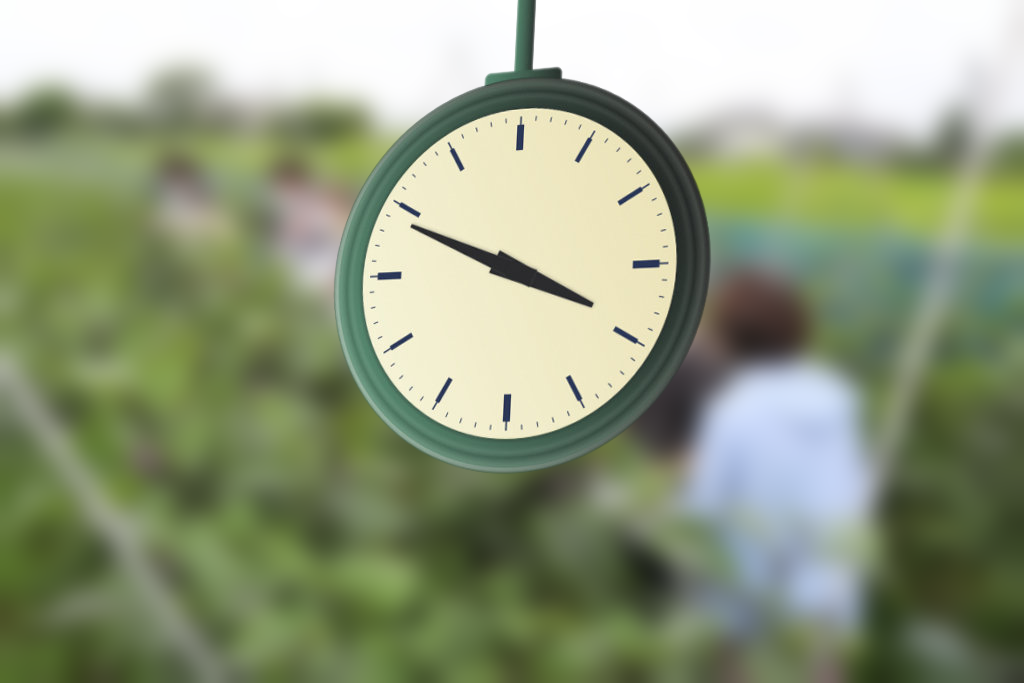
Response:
3.49
